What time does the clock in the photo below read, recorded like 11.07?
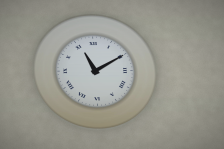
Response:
11.10
